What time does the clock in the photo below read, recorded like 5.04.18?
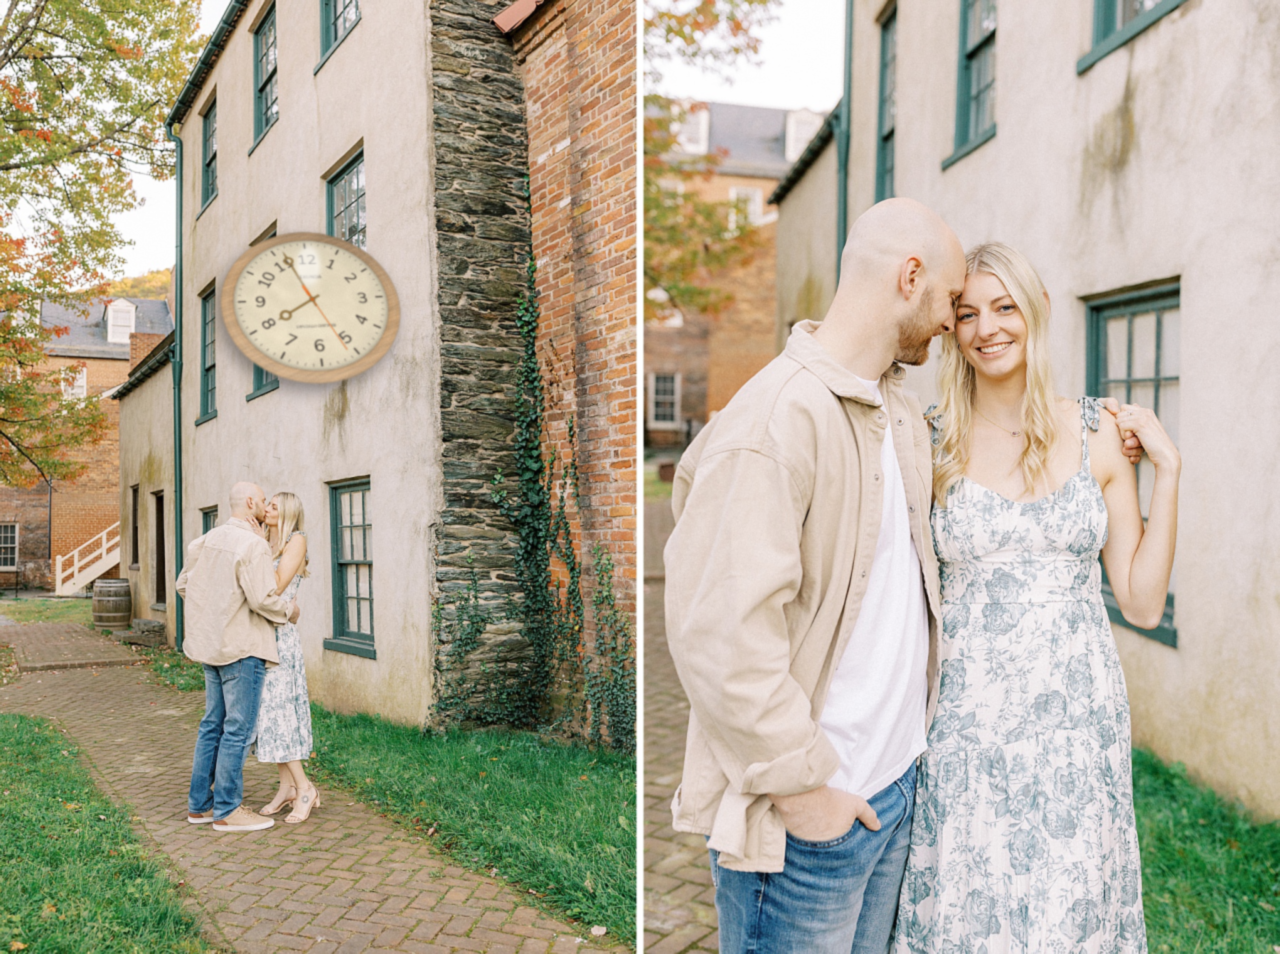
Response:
7.56.26
